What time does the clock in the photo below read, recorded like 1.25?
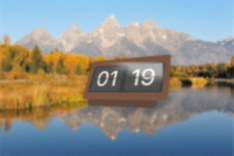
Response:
1.19
